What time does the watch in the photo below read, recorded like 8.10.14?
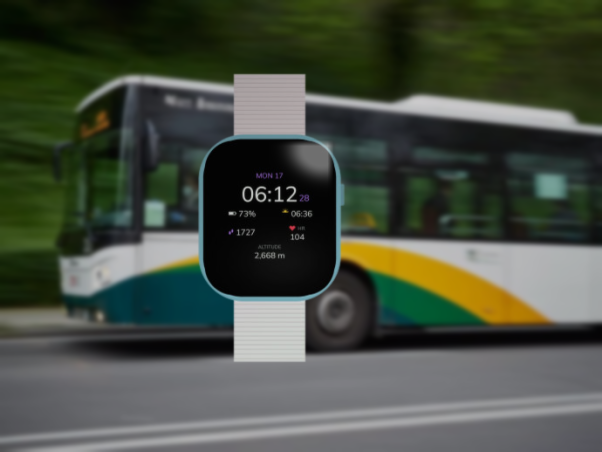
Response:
6.12.28
